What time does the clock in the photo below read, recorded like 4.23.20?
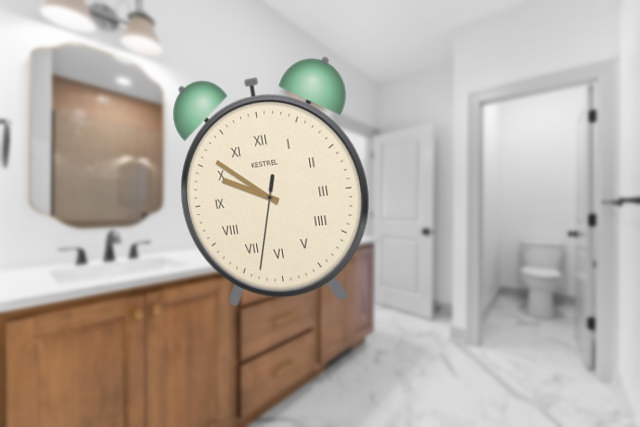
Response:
9.51.33
